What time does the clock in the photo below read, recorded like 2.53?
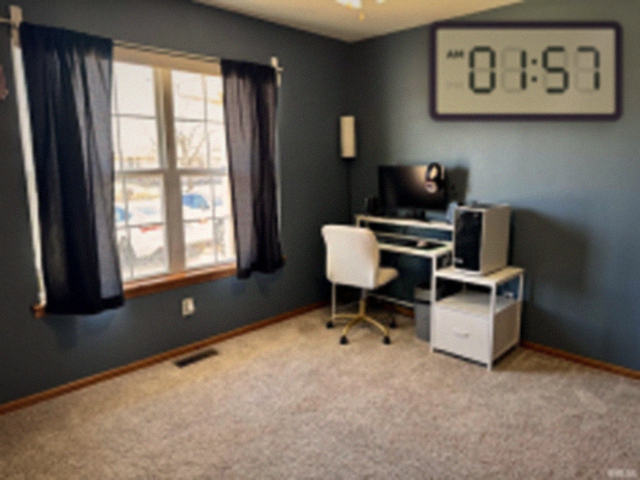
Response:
1.57
